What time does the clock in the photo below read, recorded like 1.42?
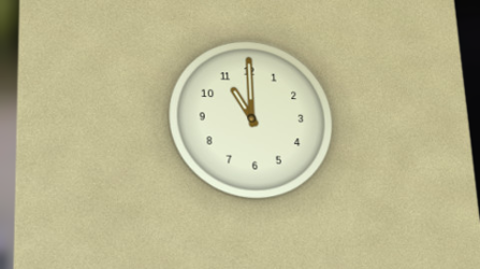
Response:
11.00
